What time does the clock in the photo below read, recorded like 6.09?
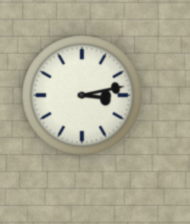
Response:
3.13
